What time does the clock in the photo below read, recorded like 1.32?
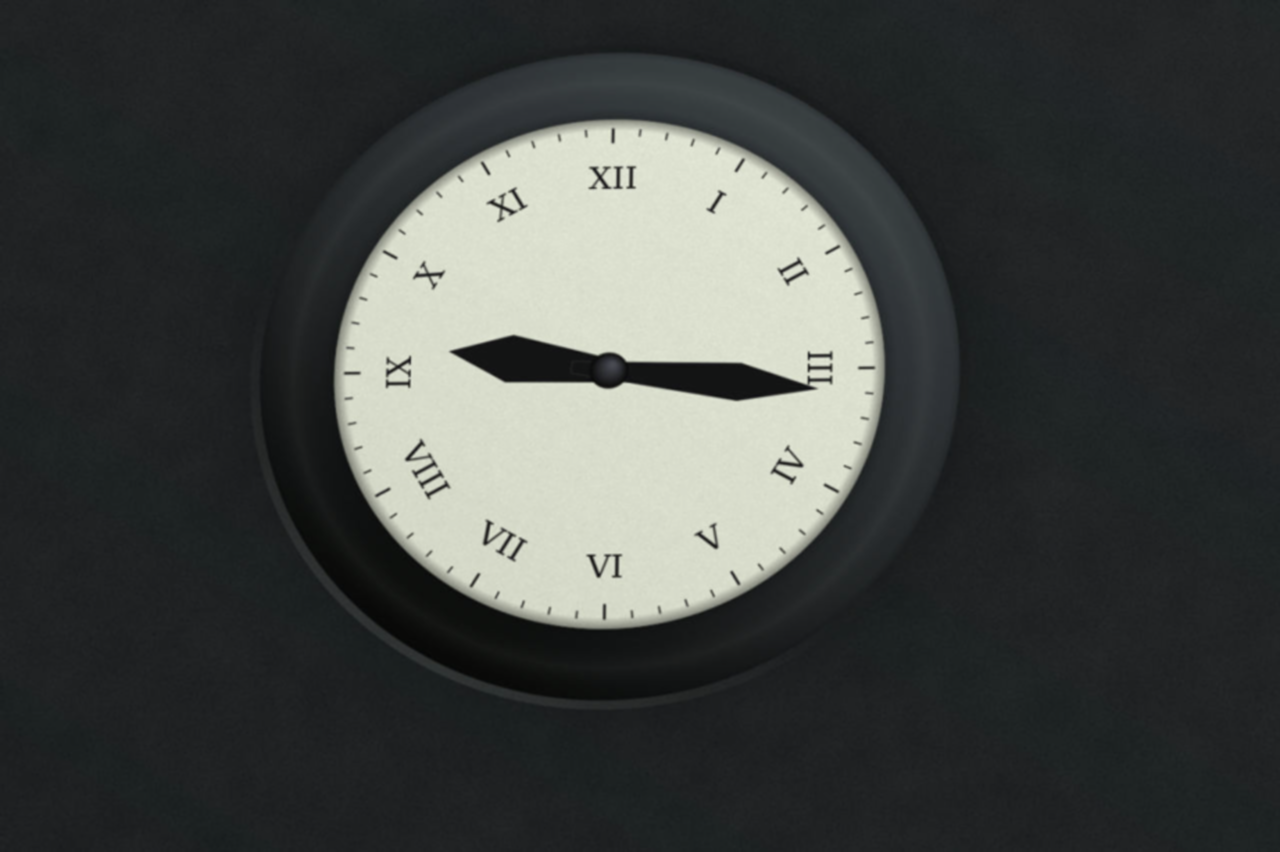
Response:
9.16
